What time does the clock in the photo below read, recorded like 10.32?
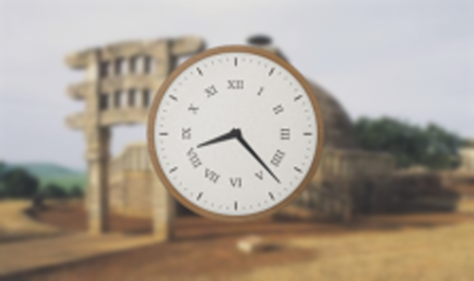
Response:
8.23
